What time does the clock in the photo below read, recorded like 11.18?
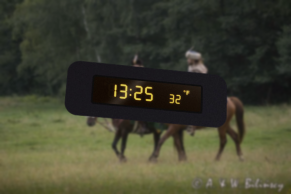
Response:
13.25
